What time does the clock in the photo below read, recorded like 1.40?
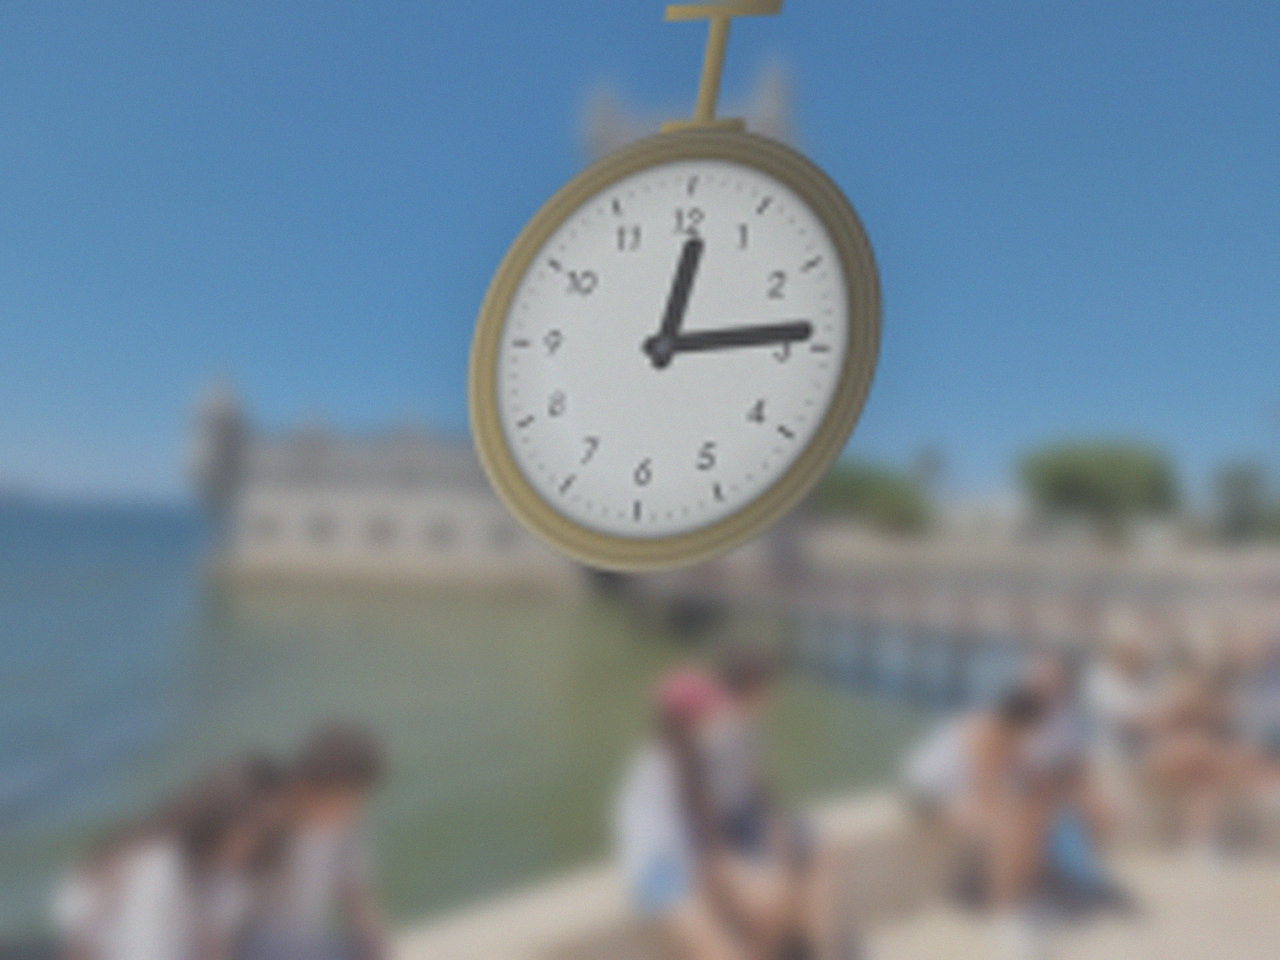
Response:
12.14
